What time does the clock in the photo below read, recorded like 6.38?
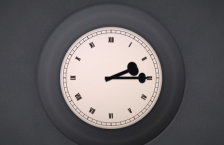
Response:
2.15
